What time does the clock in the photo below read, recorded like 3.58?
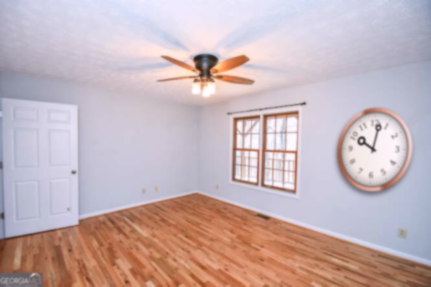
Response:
10.02
